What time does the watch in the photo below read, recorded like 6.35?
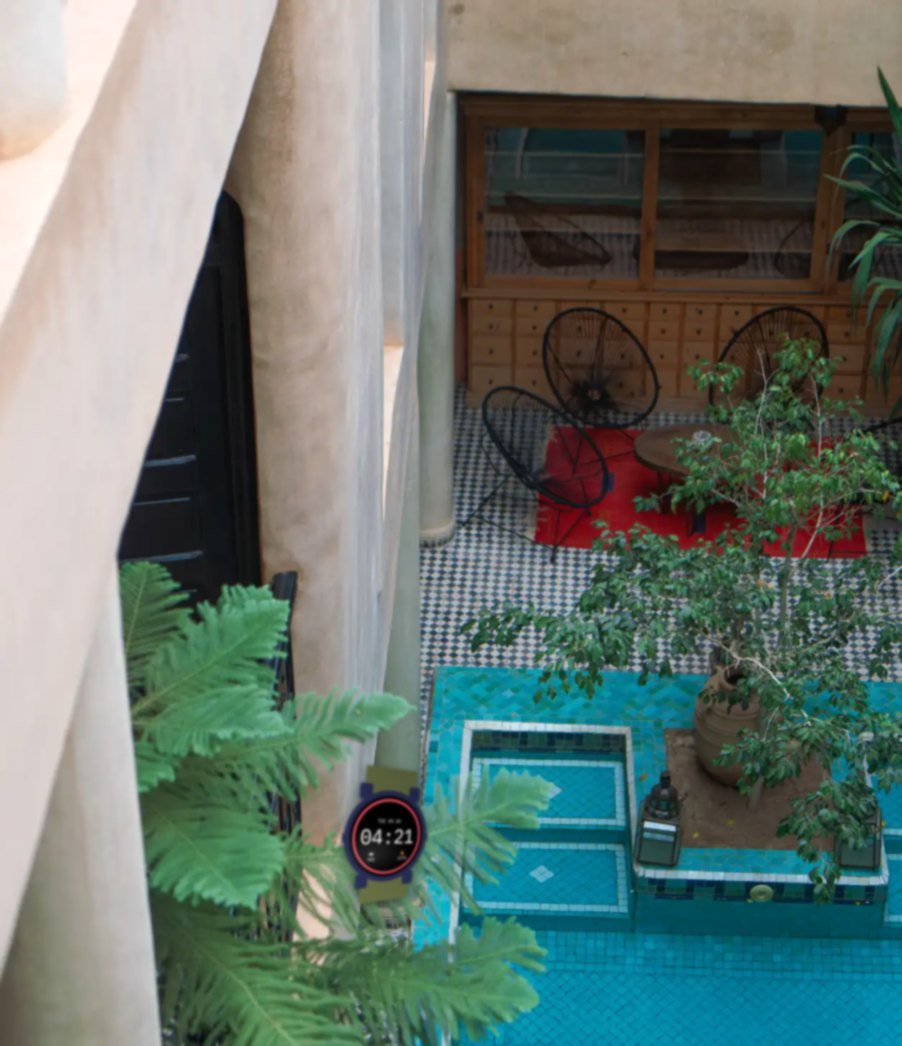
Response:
4.21
